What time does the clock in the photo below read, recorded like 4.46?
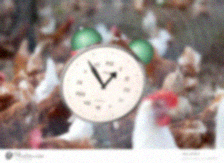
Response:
12.53
